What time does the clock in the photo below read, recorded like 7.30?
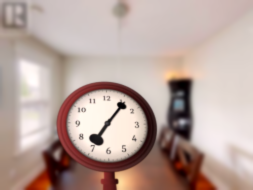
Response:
7.06
